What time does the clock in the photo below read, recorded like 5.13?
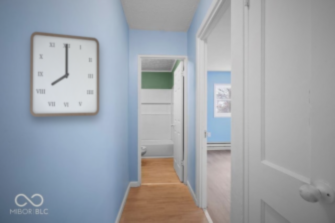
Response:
8.00
